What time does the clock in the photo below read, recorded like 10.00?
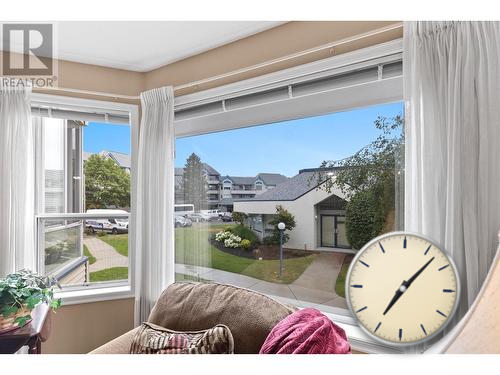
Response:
7.07
